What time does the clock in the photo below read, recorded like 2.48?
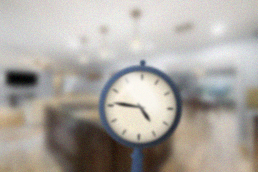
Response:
4.46
